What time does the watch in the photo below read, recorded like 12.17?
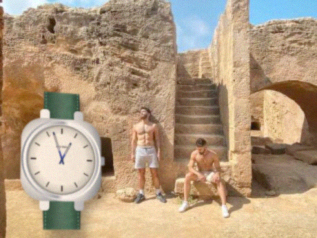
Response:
12.57
